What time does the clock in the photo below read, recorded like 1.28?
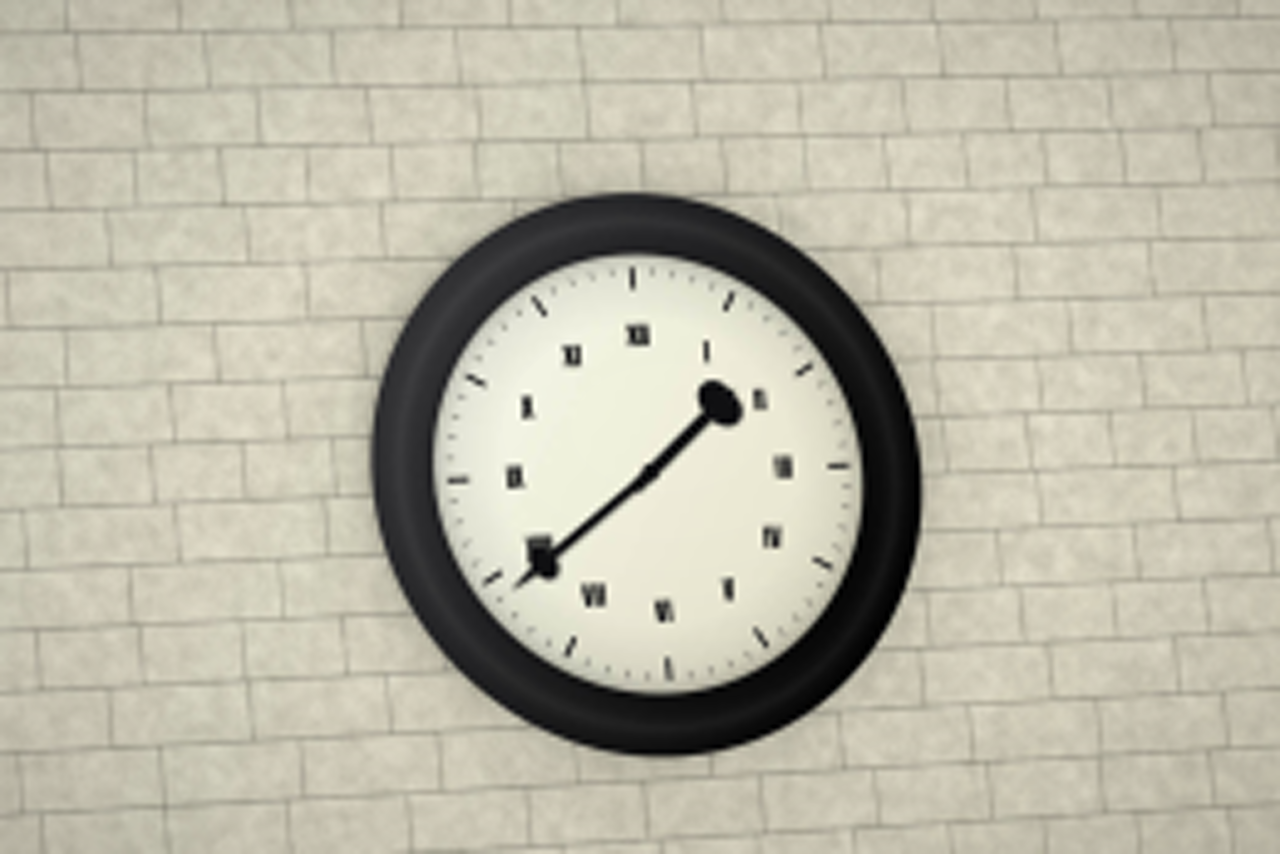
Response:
1.39
